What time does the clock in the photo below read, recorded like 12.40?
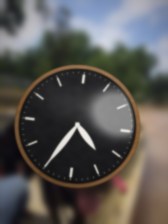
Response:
4.35
